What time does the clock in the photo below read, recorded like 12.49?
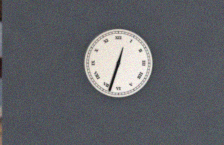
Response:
12.33
